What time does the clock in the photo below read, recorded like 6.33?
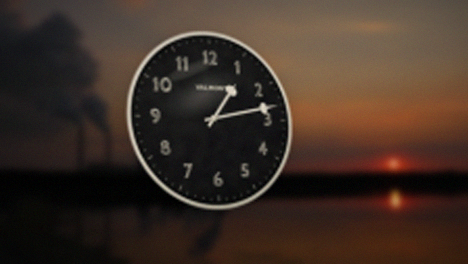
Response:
1.13
